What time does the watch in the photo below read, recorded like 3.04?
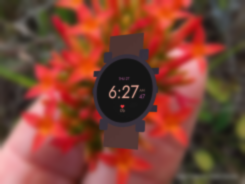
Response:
6.27
